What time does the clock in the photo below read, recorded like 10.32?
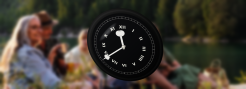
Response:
11.39
